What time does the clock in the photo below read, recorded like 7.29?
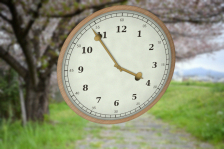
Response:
3.54
